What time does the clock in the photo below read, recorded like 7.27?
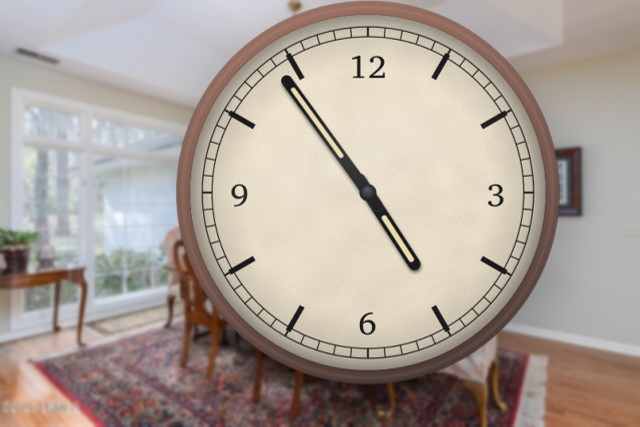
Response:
4.54
